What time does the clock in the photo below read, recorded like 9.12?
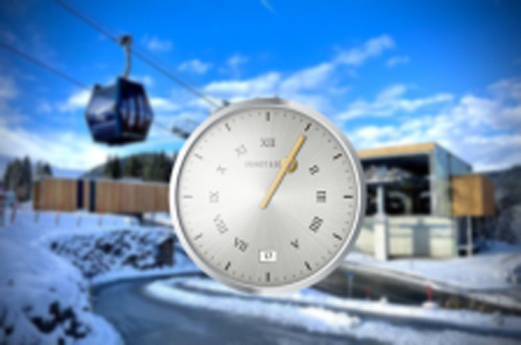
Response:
1.05
